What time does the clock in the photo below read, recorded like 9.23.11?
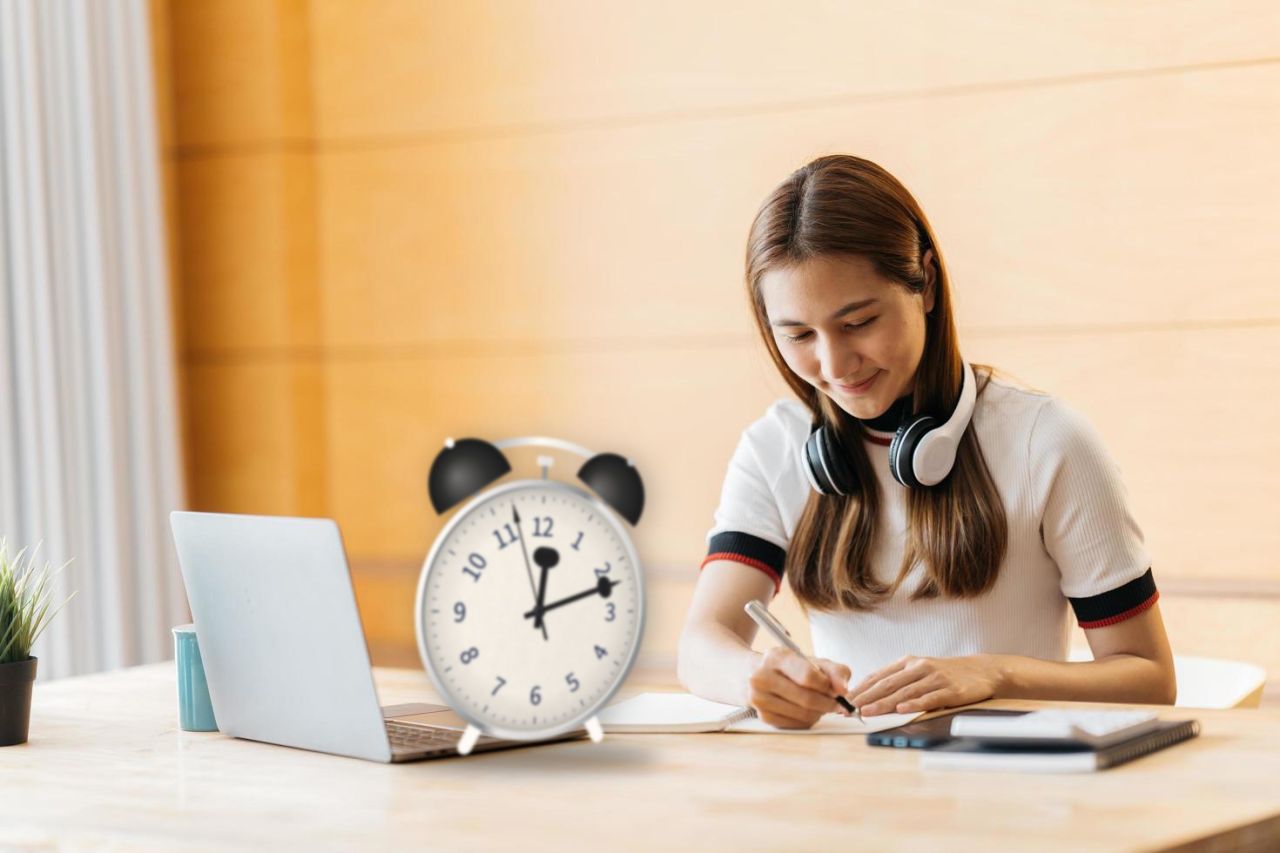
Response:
12.11.57
